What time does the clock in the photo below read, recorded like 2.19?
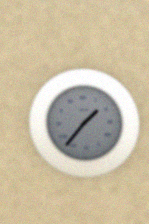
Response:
1.37
